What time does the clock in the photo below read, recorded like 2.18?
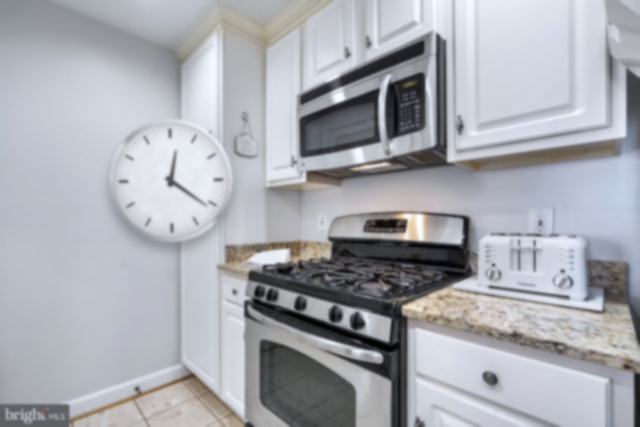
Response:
12.21
